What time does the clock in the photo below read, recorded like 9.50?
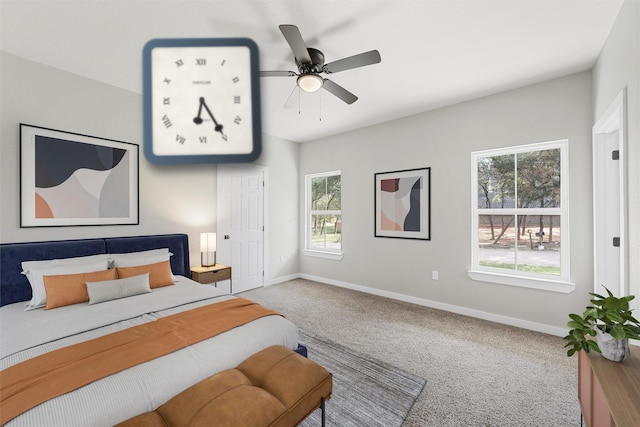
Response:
6.25
